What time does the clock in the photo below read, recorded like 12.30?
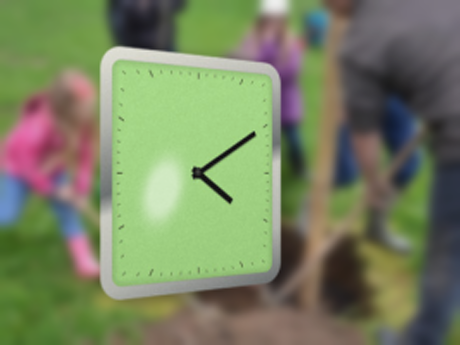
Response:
4.10
